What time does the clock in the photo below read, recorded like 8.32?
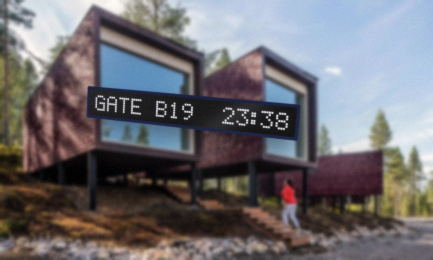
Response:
23.38
